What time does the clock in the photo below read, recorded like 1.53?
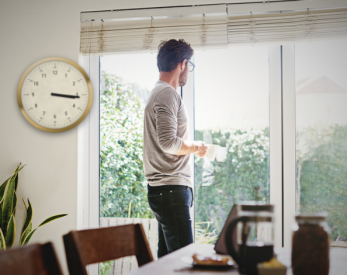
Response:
3.16
